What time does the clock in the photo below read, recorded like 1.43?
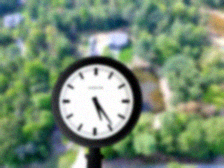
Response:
5.24
